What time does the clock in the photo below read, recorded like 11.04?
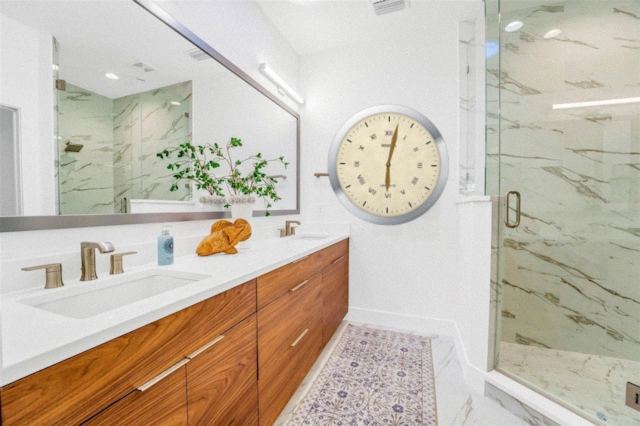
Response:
6.02
